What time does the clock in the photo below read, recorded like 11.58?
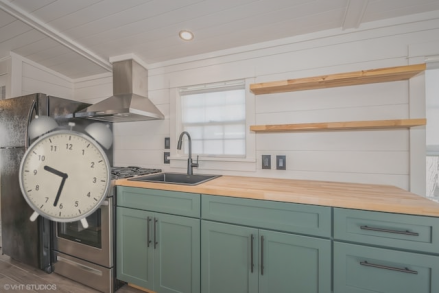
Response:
9.32
